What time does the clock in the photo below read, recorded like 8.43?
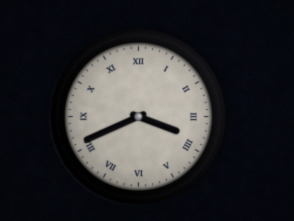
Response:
3.41
